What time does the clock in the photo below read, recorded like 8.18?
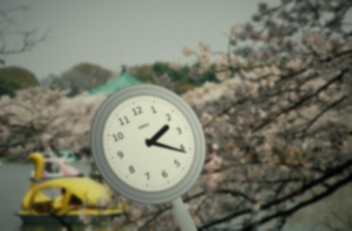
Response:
2.21
